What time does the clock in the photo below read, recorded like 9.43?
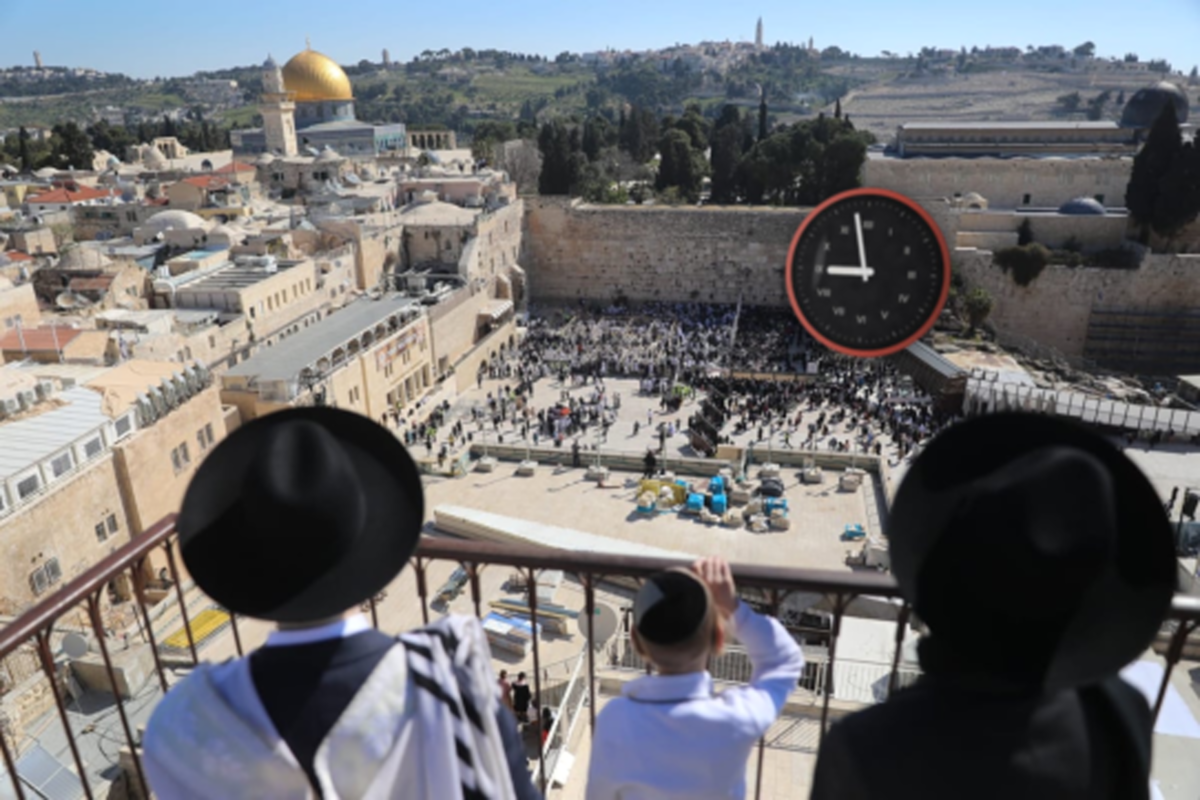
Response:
8.58
